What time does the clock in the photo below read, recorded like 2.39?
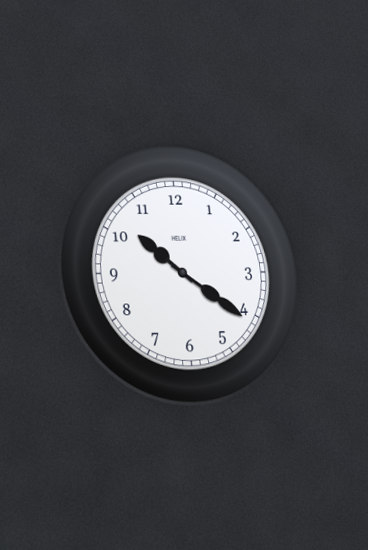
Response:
10.21
